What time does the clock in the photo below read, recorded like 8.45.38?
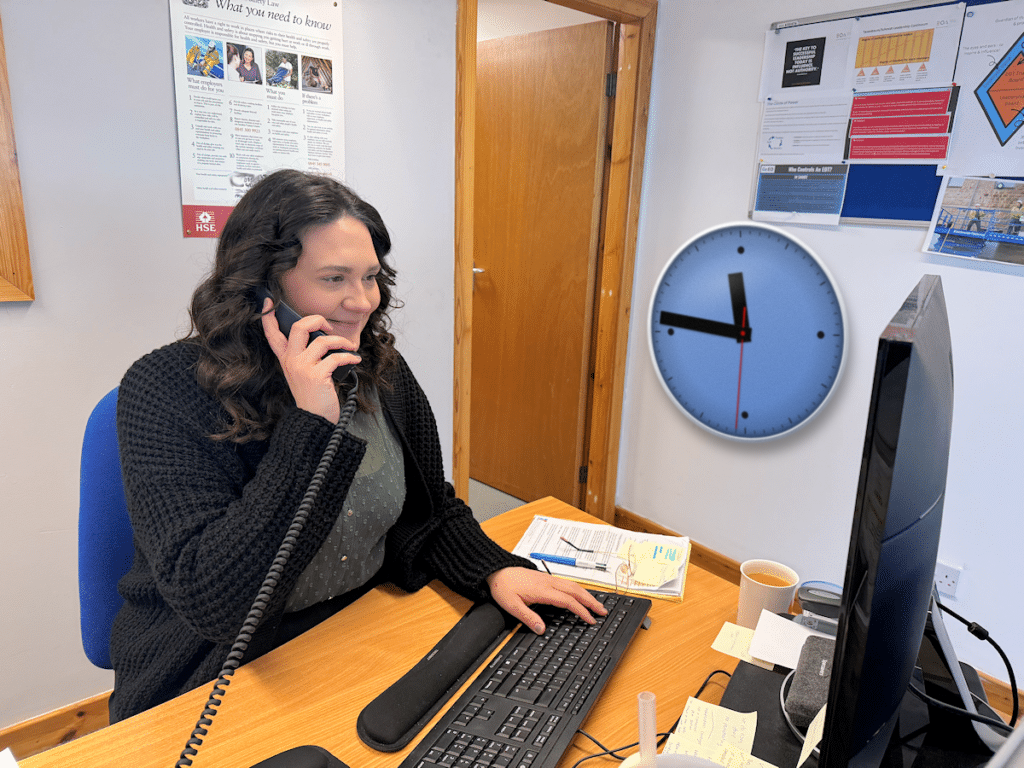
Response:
11.46.31
